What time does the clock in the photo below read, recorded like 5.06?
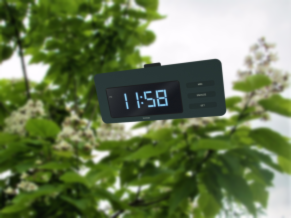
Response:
11.58
